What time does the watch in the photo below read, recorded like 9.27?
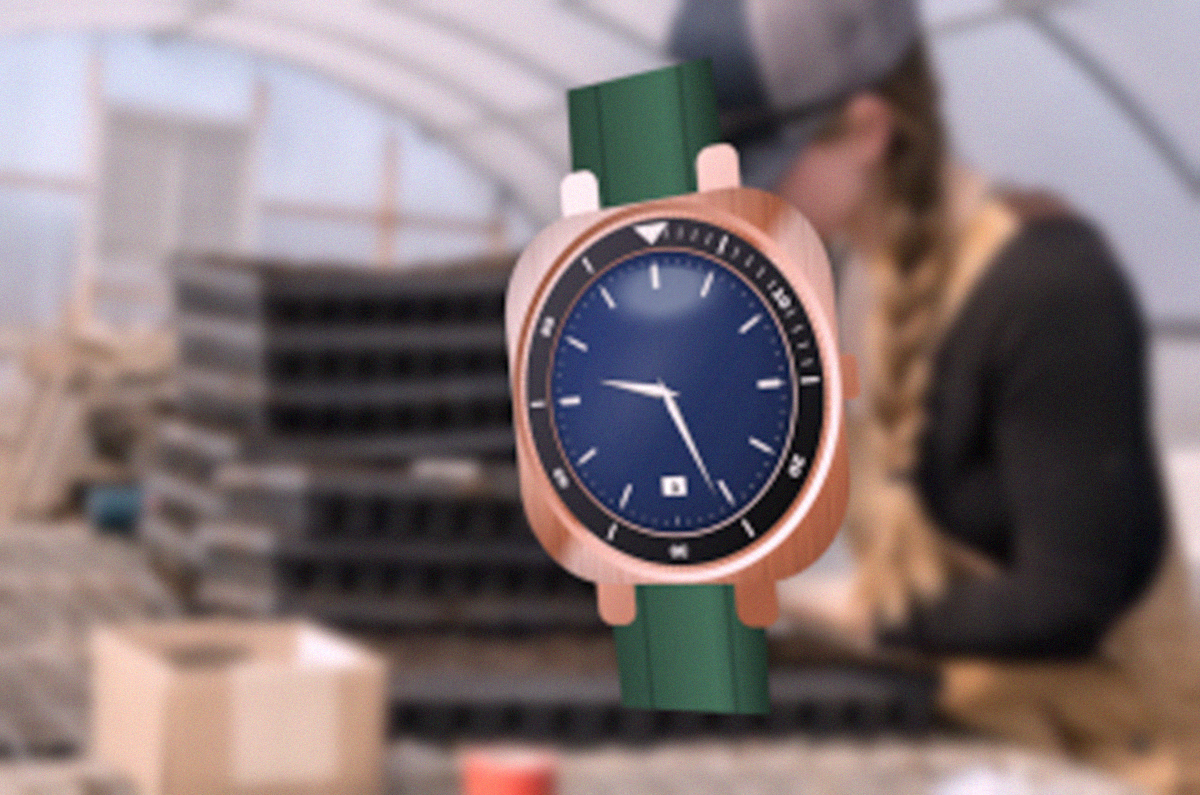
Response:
9.26
